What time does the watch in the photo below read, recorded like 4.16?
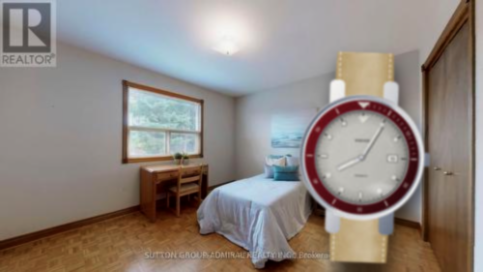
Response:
8.05
